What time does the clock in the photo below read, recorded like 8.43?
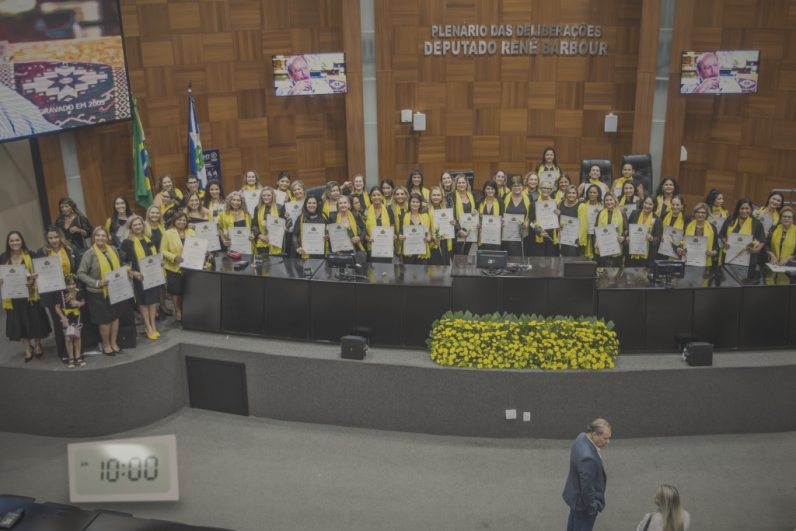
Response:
10.00
